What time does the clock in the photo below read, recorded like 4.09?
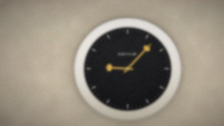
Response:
9.07
